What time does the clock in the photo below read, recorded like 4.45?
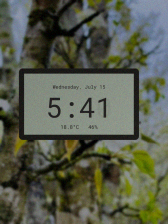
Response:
5.41
